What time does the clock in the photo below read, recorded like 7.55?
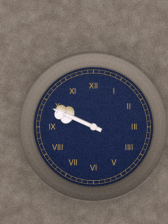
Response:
9.49
